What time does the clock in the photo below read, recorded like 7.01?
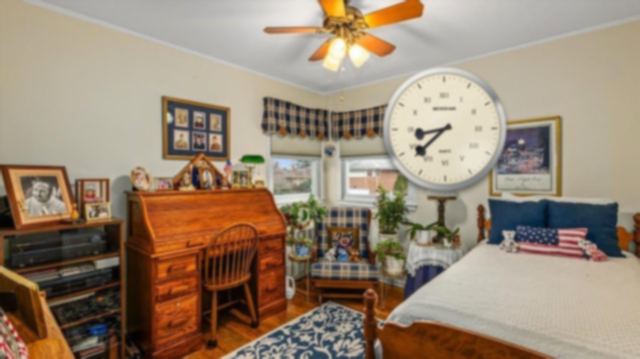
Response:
8.38
